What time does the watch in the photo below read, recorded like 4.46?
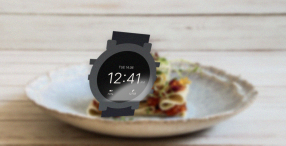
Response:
12.41
